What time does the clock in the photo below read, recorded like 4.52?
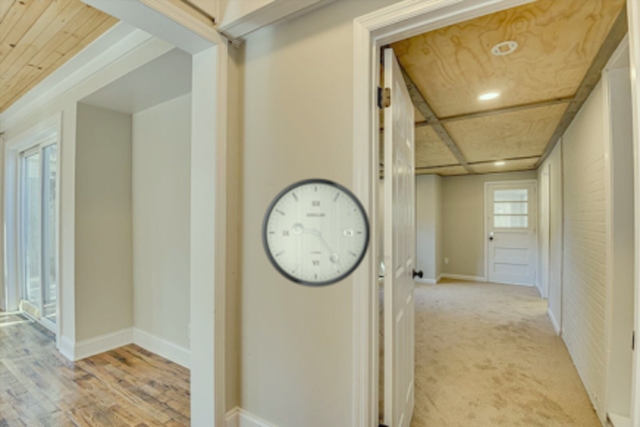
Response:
9.24
